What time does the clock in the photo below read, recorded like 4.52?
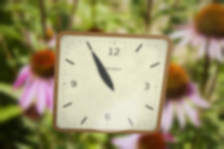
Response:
10.55
